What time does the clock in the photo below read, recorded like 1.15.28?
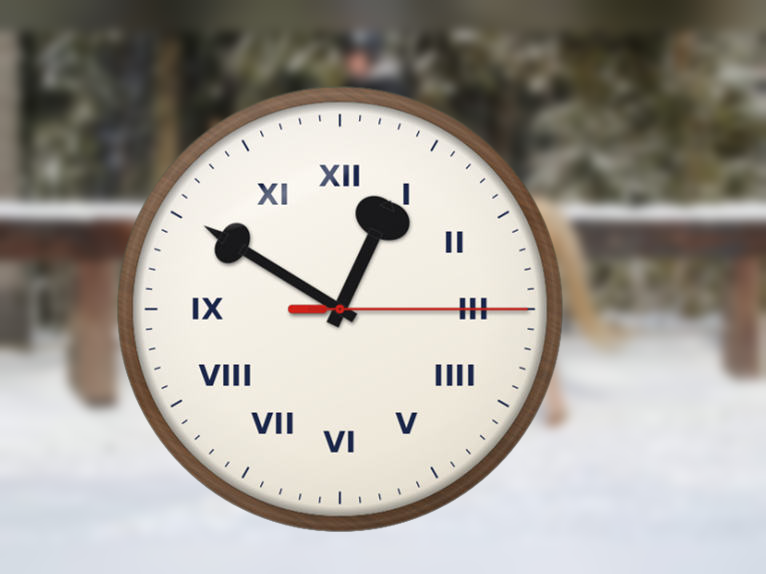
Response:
12.50.15
